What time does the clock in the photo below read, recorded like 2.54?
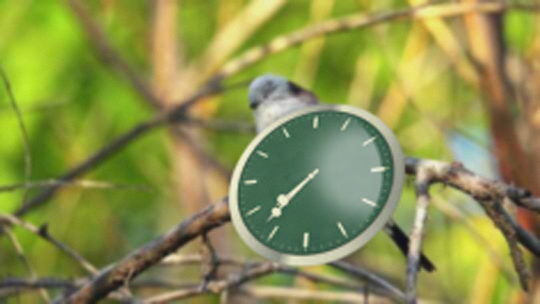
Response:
7.37
